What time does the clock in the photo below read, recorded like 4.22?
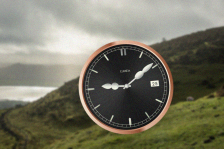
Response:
9.09
